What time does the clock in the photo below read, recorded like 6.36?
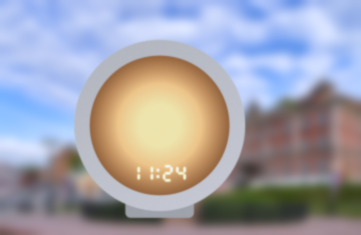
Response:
11.24
